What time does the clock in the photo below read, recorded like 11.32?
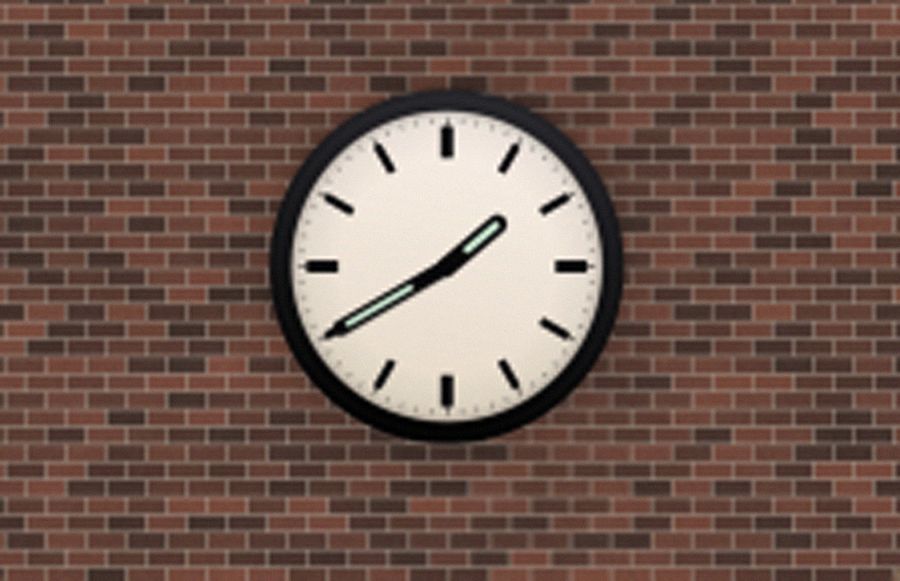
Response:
1.40
